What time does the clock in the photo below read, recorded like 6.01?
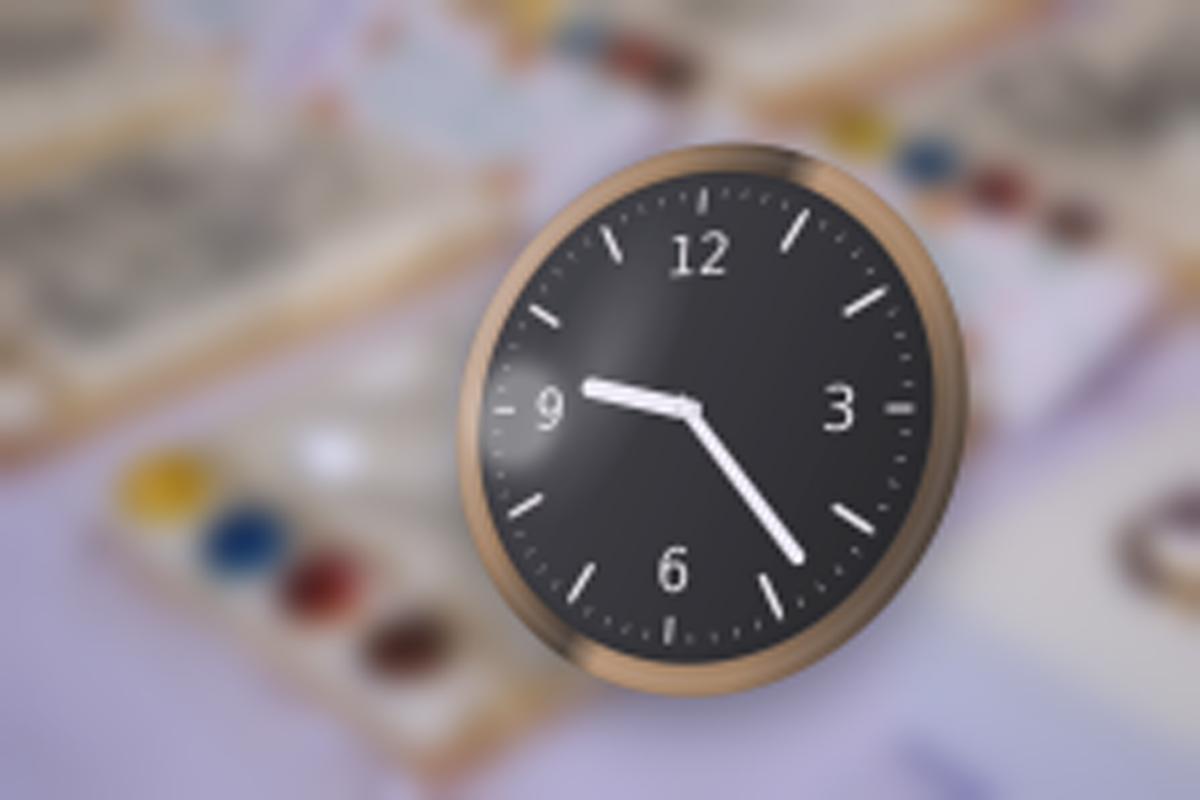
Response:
9.23
